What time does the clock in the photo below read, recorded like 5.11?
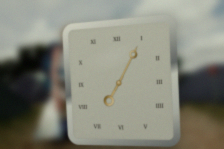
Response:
7.05
